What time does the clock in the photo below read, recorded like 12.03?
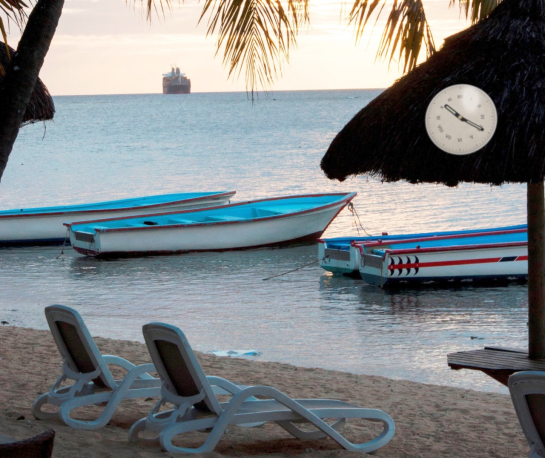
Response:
10.20
